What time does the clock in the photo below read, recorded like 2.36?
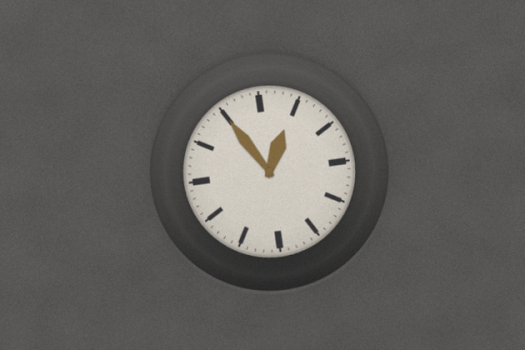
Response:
12.55
